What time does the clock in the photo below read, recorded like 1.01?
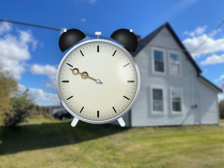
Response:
9.49
